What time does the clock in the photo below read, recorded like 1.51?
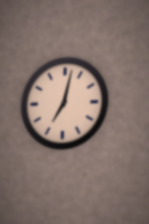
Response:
7.02
